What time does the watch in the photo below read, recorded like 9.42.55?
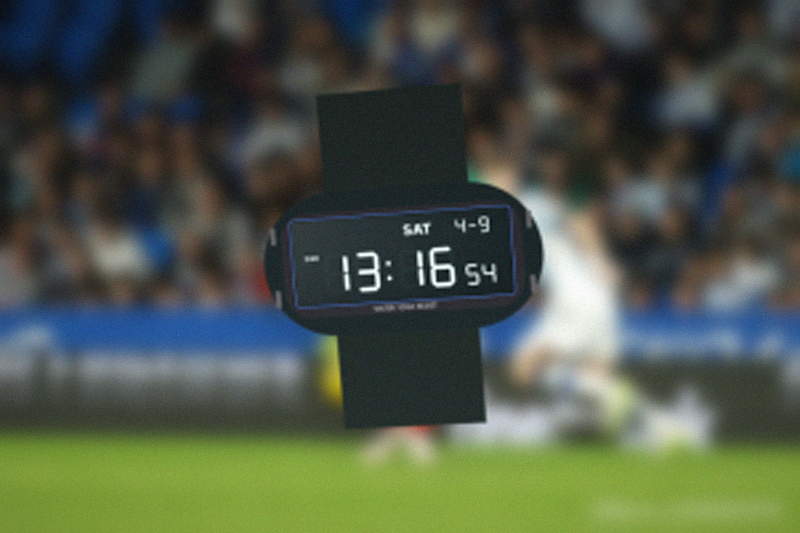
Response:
13.16.54
